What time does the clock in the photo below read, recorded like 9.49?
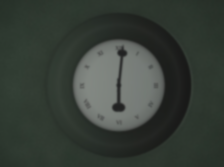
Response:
6.01
